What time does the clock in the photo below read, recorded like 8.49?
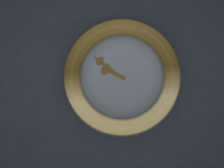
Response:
9.51
